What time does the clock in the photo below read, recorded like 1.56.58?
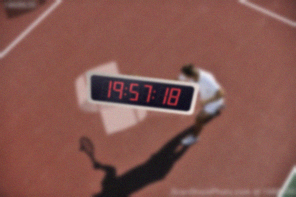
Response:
19.57.18
